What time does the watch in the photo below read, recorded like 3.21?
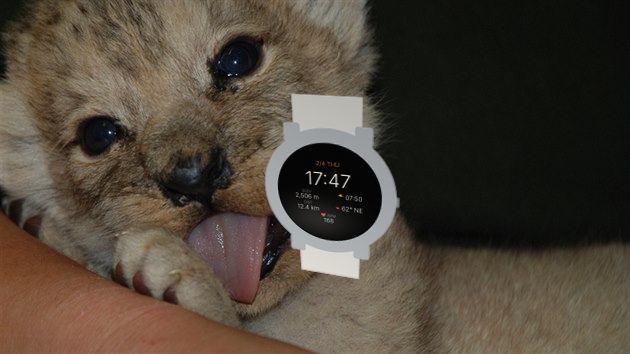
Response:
17.47
